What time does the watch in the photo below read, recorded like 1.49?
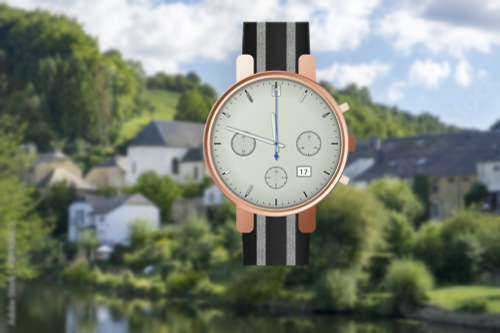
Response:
11.48
